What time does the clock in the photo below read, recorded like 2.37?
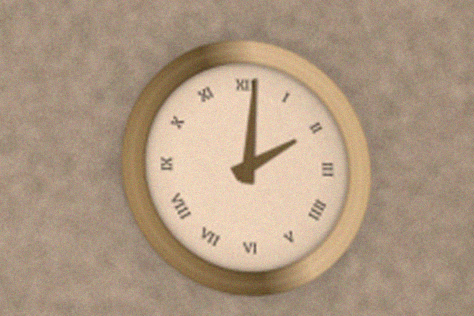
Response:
2.01
